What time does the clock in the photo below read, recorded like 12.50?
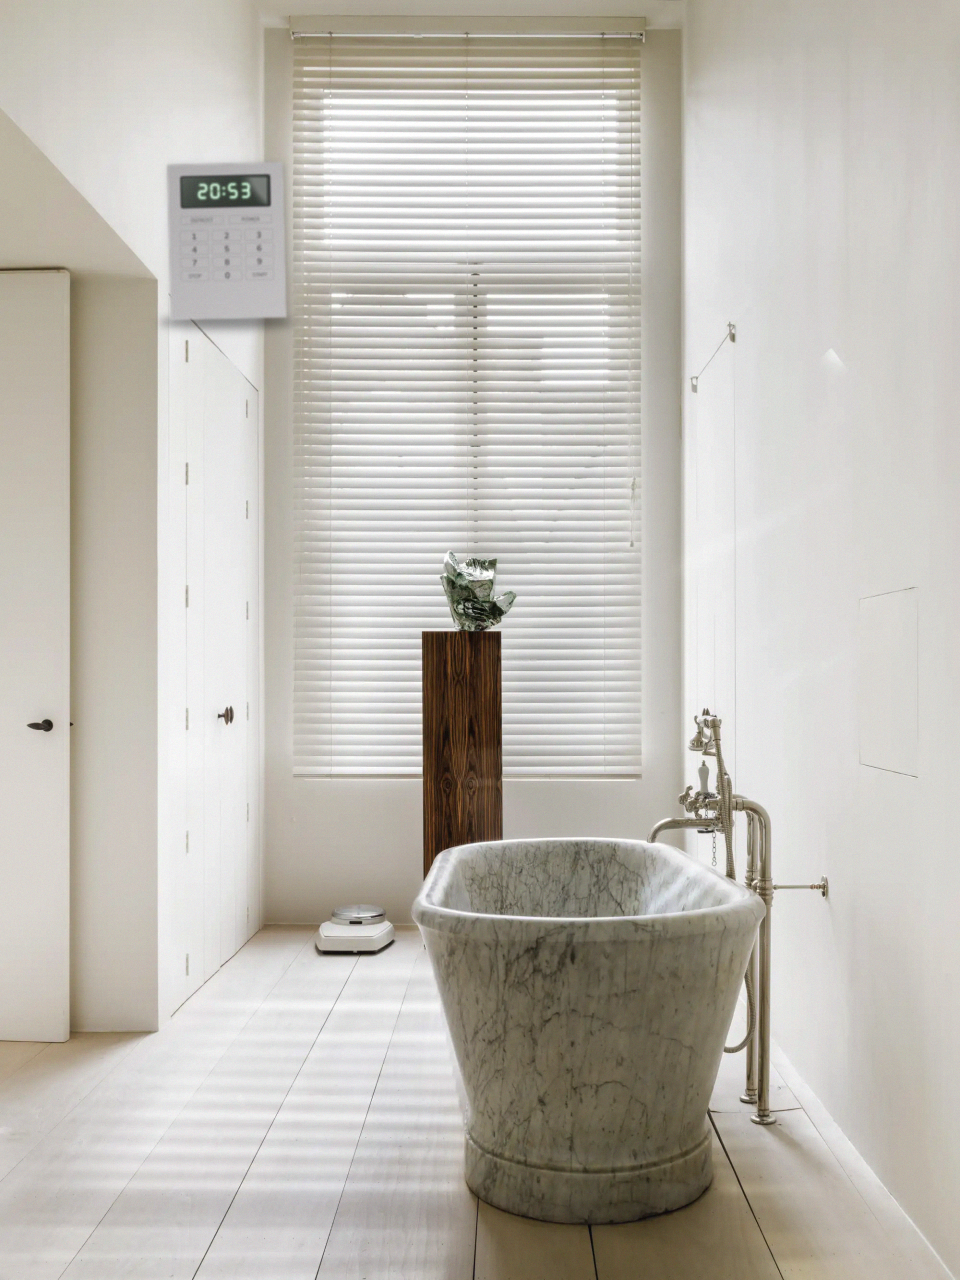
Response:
20.53
